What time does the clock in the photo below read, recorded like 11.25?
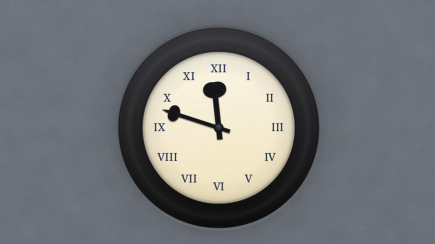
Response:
11.48
